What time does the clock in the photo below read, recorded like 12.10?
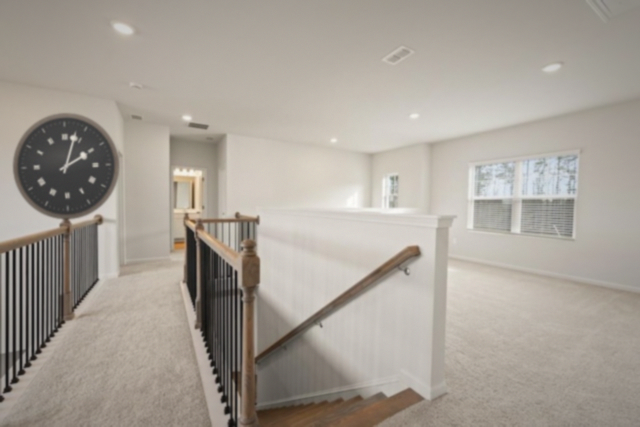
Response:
2.03
